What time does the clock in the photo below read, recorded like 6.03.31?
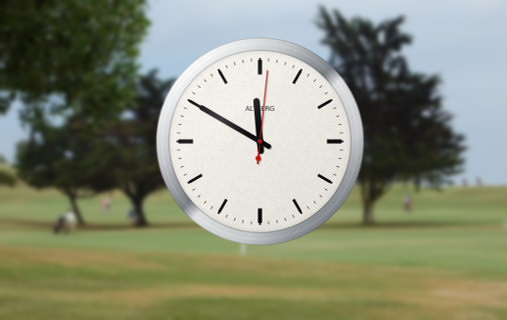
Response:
11.50.01
